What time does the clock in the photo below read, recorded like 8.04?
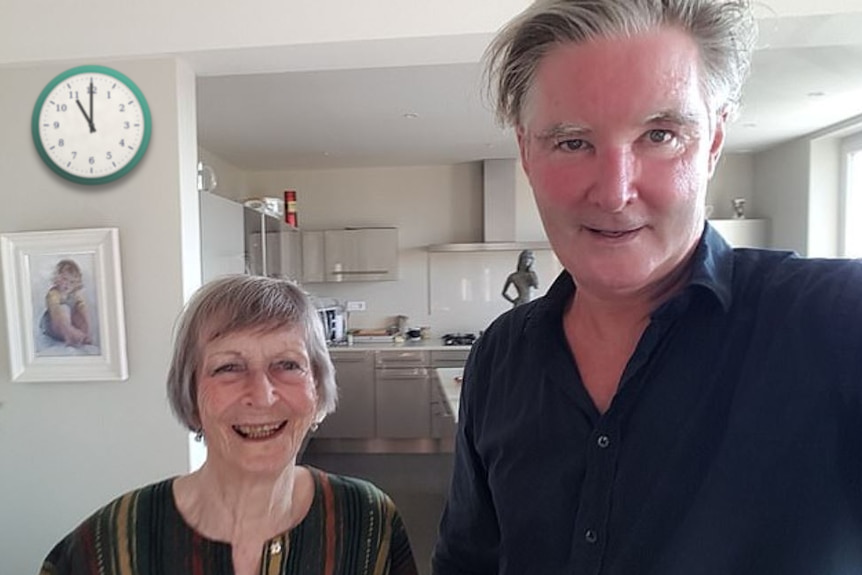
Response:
11.00
